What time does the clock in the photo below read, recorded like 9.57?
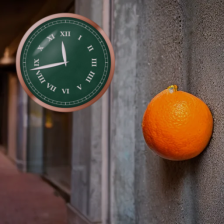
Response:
11.43
